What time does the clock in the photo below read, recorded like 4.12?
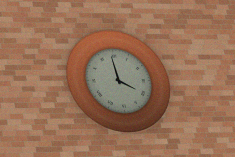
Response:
3.59
